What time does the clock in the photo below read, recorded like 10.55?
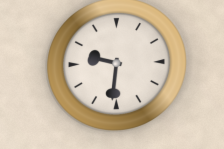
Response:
9.31
